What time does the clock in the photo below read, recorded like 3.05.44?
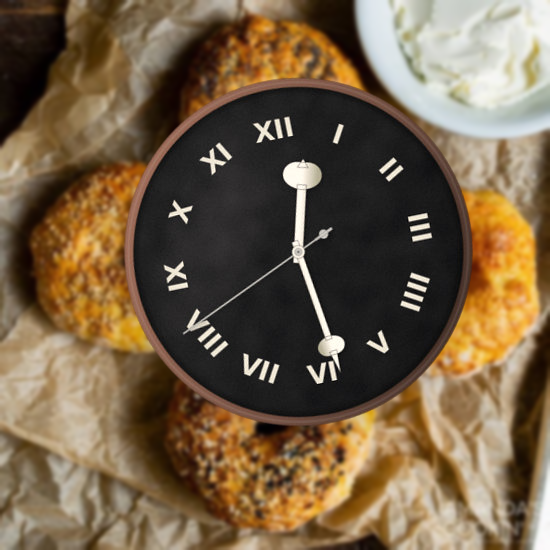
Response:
12.28.41
